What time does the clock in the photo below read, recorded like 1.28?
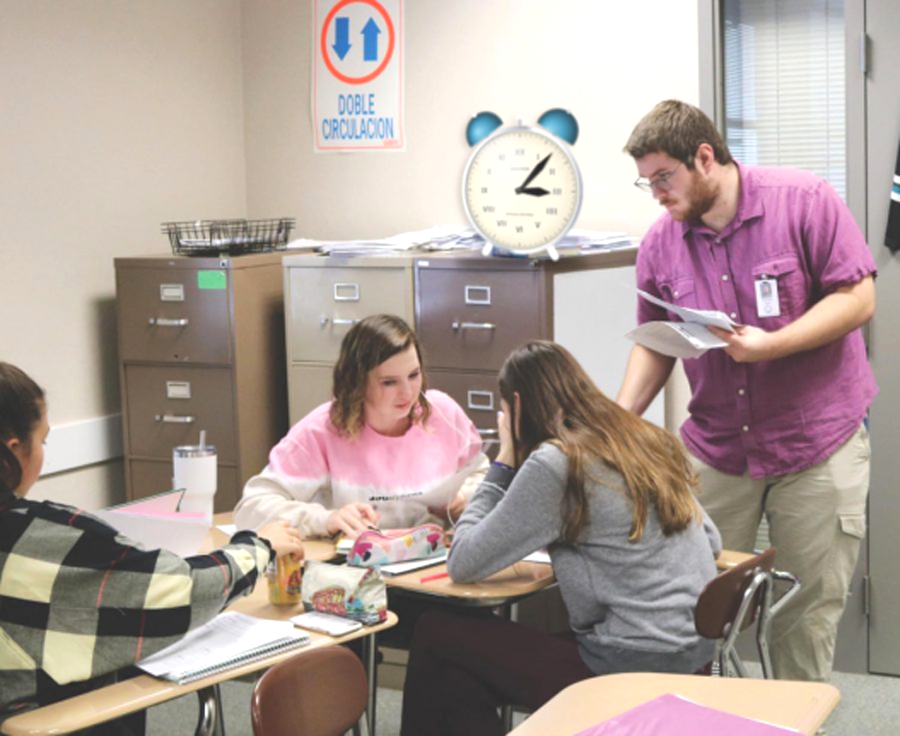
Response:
3.07
